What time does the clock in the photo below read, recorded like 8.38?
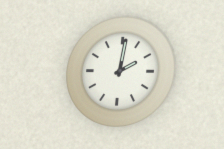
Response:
2.01
